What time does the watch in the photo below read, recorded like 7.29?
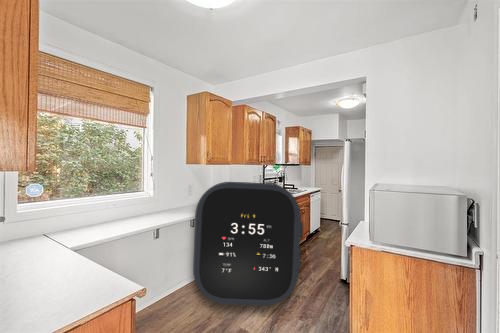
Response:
3.55
